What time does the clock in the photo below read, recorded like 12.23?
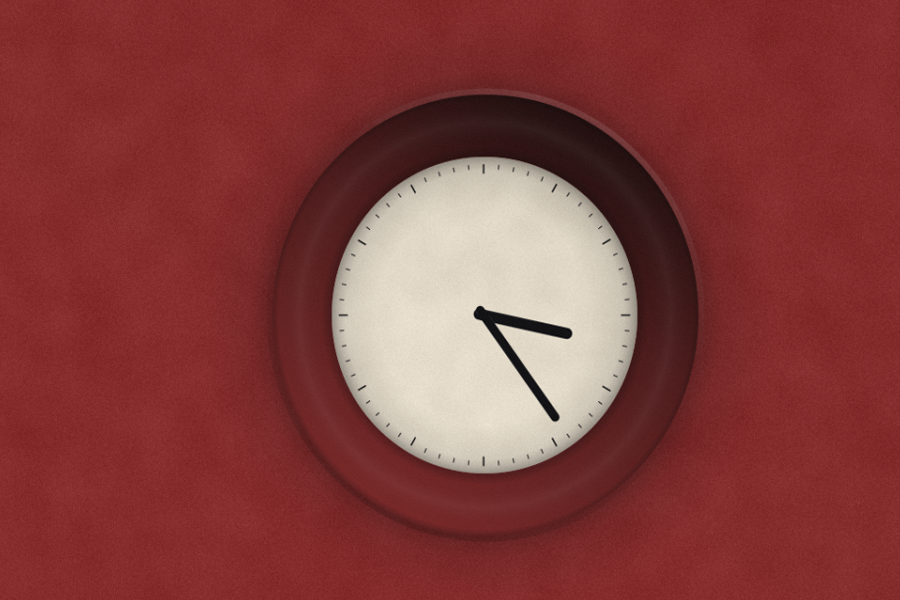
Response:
3.24
